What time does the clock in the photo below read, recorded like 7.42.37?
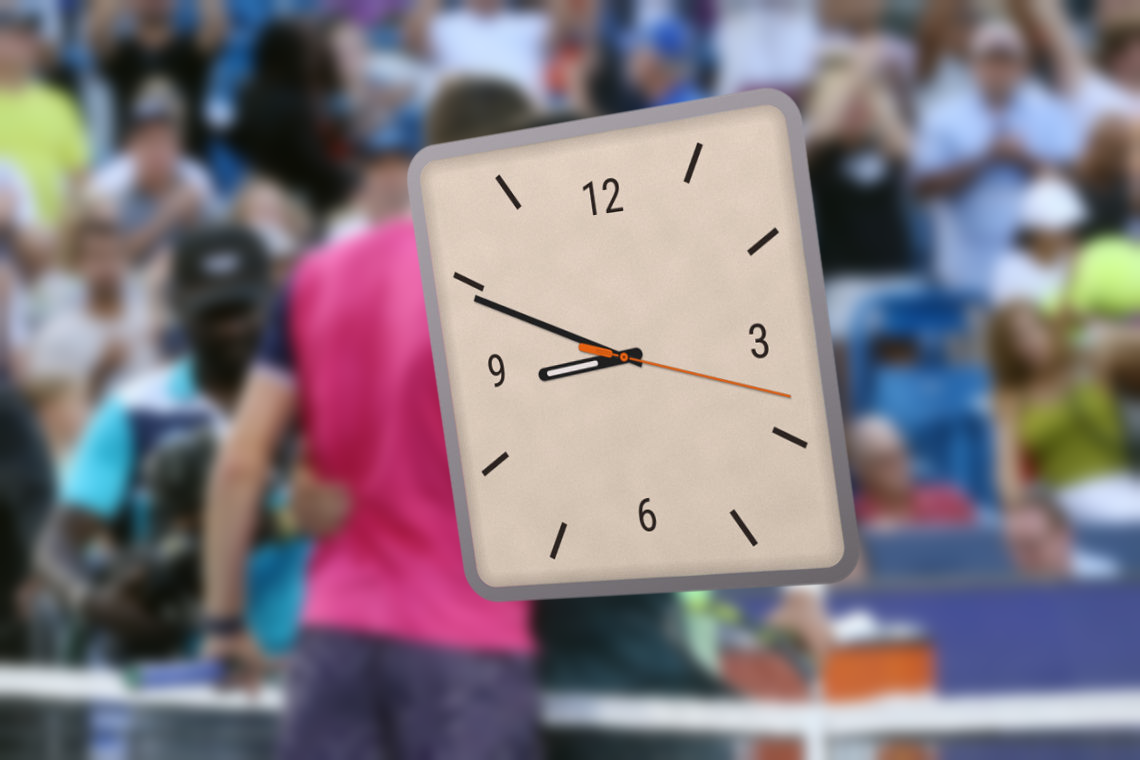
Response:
8.49.18
